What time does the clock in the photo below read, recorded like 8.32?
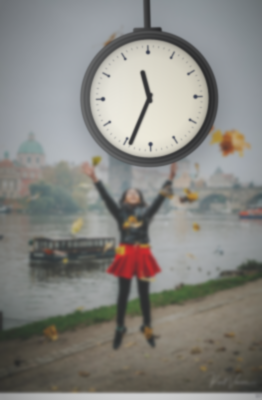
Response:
11.34
